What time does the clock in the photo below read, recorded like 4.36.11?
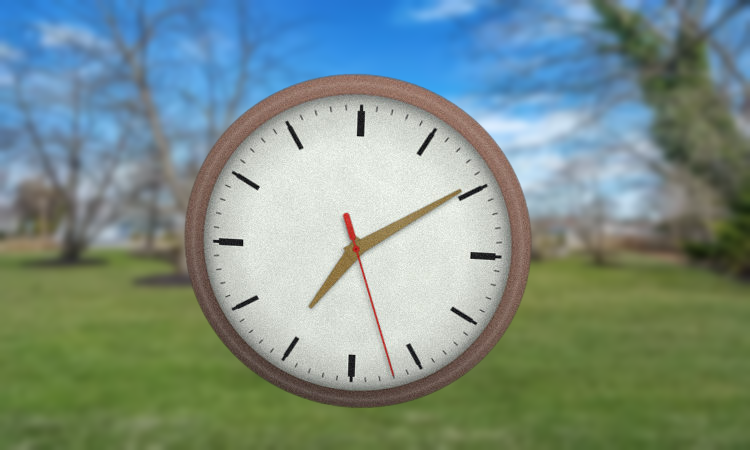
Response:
7.09.27
